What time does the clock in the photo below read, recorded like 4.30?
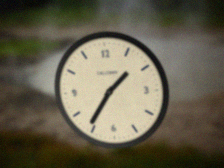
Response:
1.36
